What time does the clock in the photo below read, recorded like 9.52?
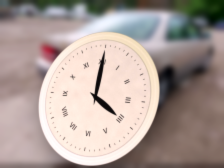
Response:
4.00
